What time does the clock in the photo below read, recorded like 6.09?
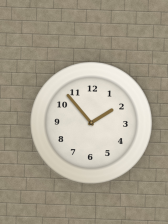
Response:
1.53
